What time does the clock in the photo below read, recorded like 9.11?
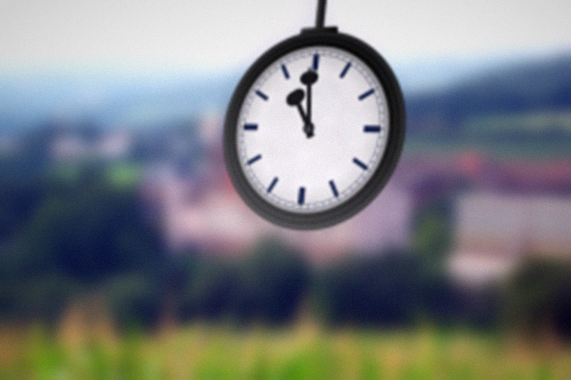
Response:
10.59
